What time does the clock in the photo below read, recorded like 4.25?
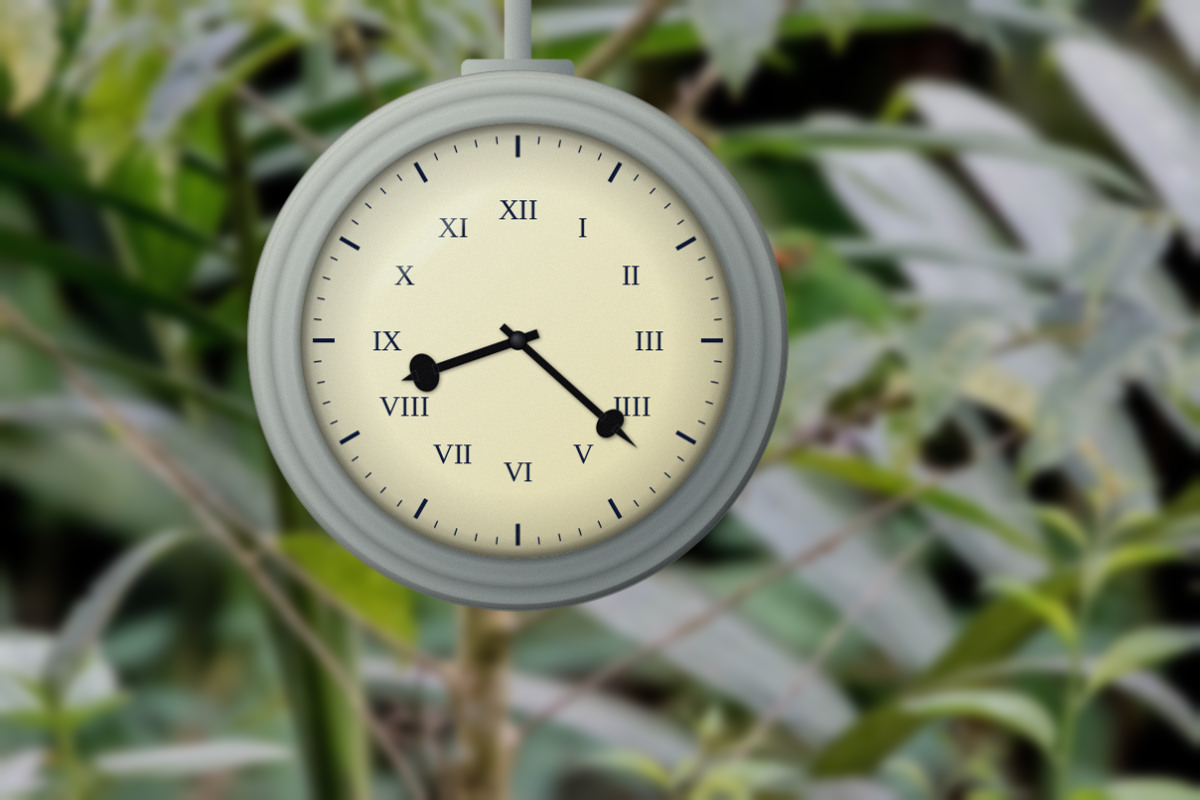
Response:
8.22
